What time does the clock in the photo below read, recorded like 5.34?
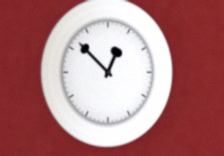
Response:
12.52
